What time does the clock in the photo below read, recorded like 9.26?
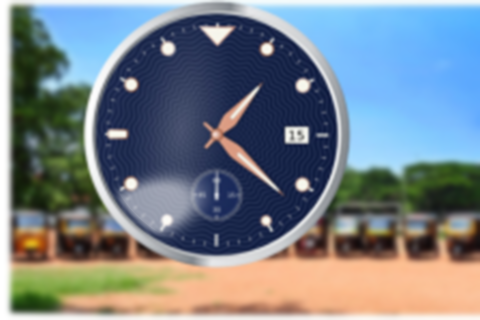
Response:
1.22
